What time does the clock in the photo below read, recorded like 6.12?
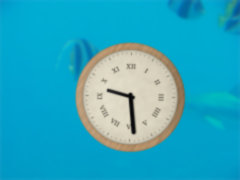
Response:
9.29
